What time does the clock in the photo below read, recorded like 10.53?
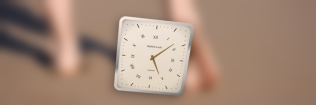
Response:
5.08
